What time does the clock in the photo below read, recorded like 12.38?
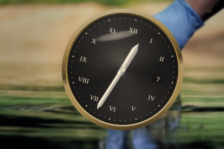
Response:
12.33
